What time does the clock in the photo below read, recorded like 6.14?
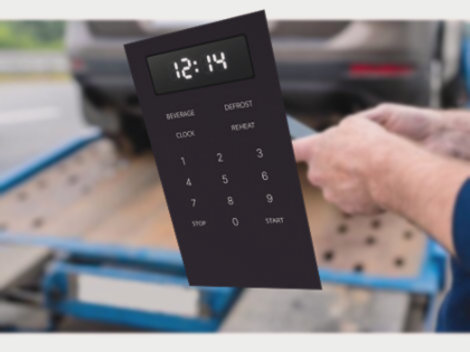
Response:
12.14
